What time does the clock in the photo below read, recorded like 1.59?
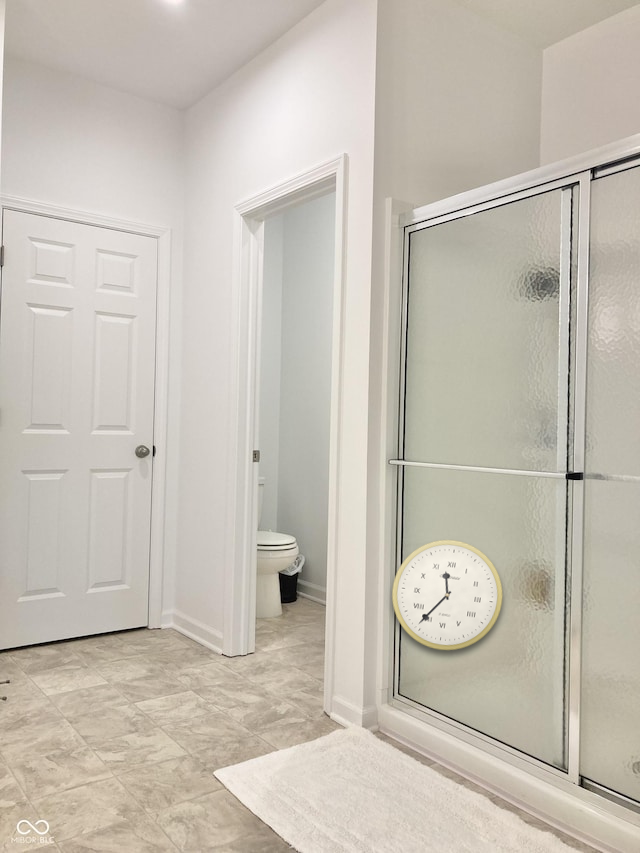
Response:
11.36
